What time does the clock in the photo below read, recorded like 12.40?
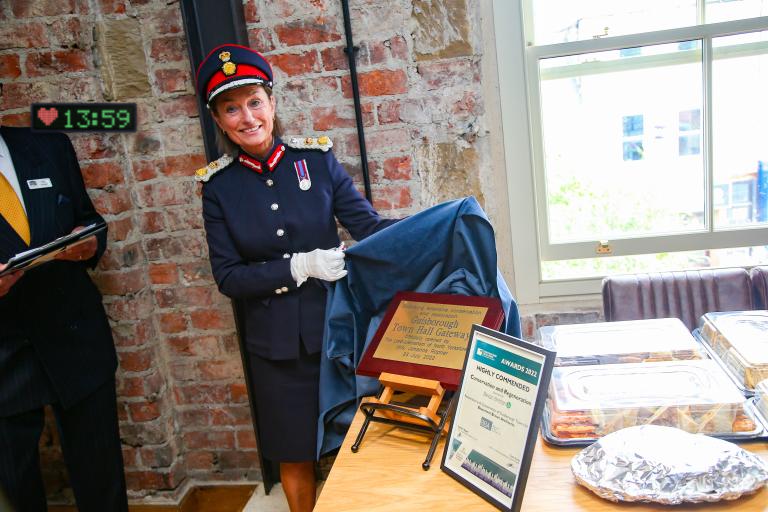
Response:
13.59
